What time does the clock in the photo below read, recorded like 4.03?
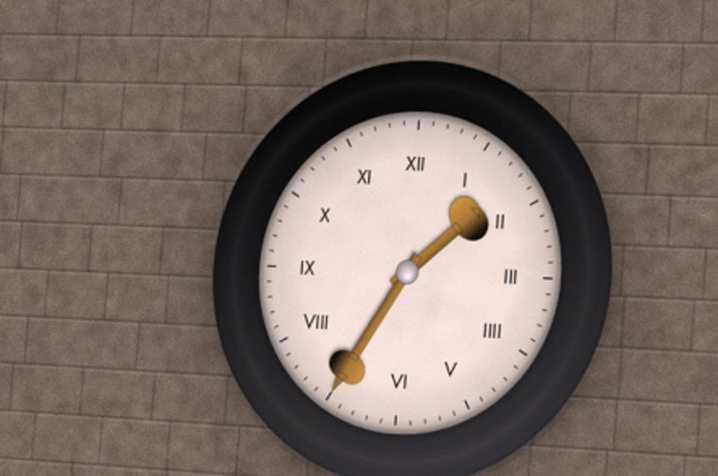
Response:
1.35
